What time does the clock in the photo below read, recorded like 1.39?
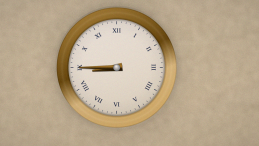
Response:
8.45
